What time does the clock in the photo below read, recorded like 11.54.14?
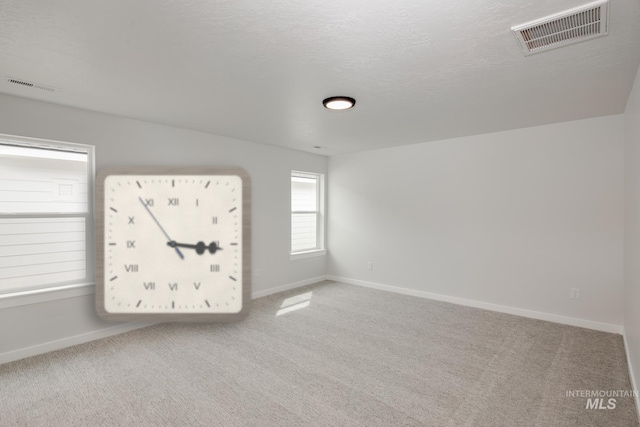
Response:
3.15.54
